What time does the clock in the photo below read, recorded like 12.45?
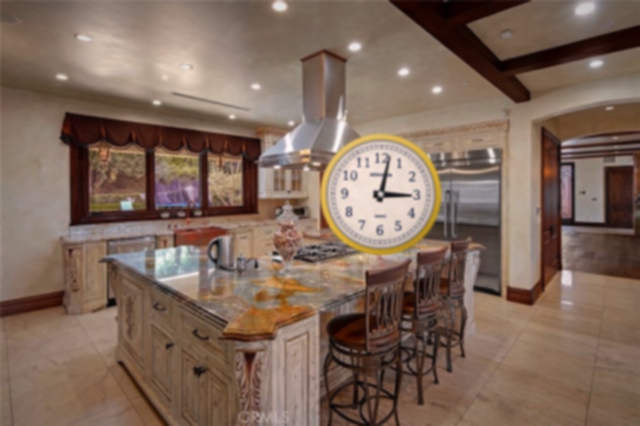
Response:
3.02
